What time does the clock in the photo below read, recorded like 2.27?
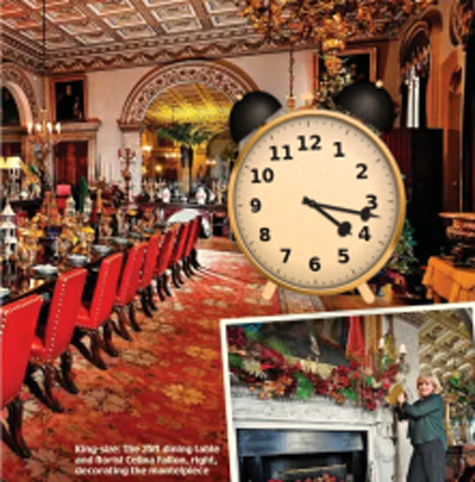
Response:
4.17
